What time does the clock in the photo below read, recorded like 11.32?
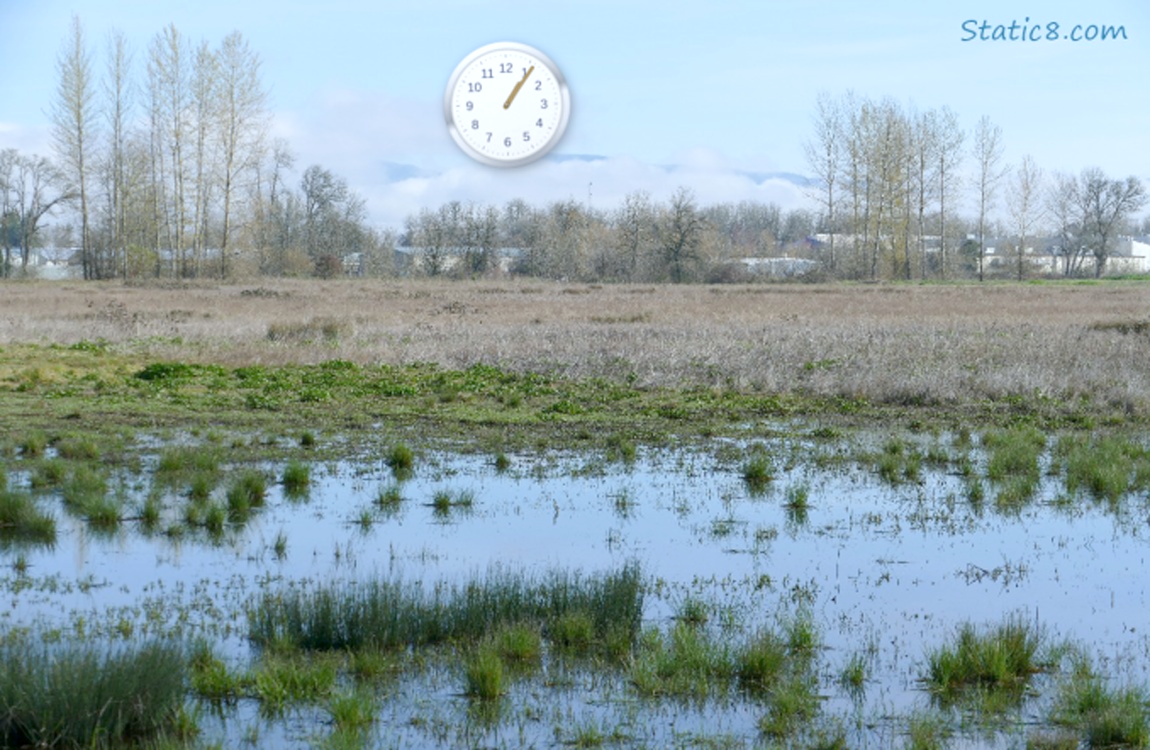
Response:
1.06
